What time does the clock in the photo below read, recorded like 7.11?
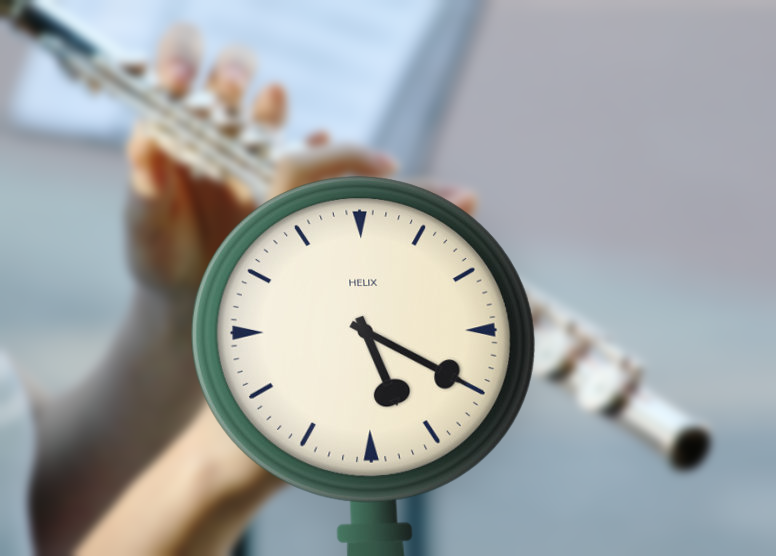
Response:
5.20
